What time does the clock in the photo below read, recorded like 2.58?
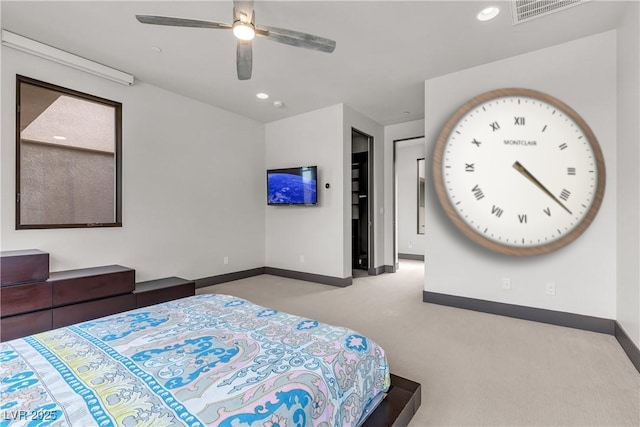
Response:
4.22
